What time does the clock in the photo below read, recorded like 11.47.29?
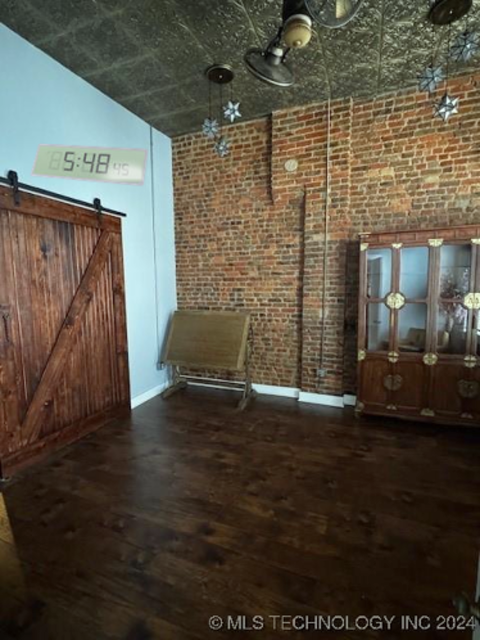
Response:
5.48.45
